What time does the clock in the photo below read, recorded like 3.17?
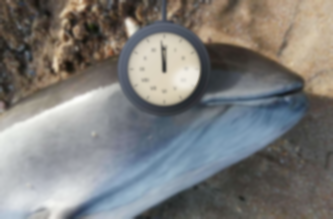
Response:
11.59
